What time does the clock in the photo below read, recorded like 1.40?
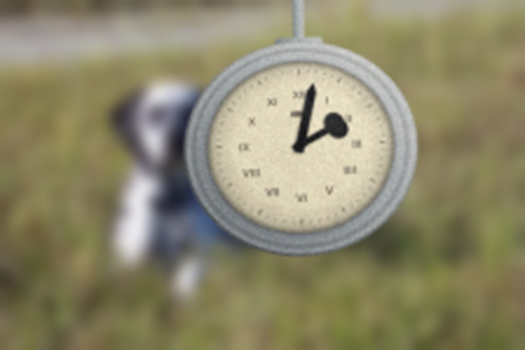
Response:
2.02
